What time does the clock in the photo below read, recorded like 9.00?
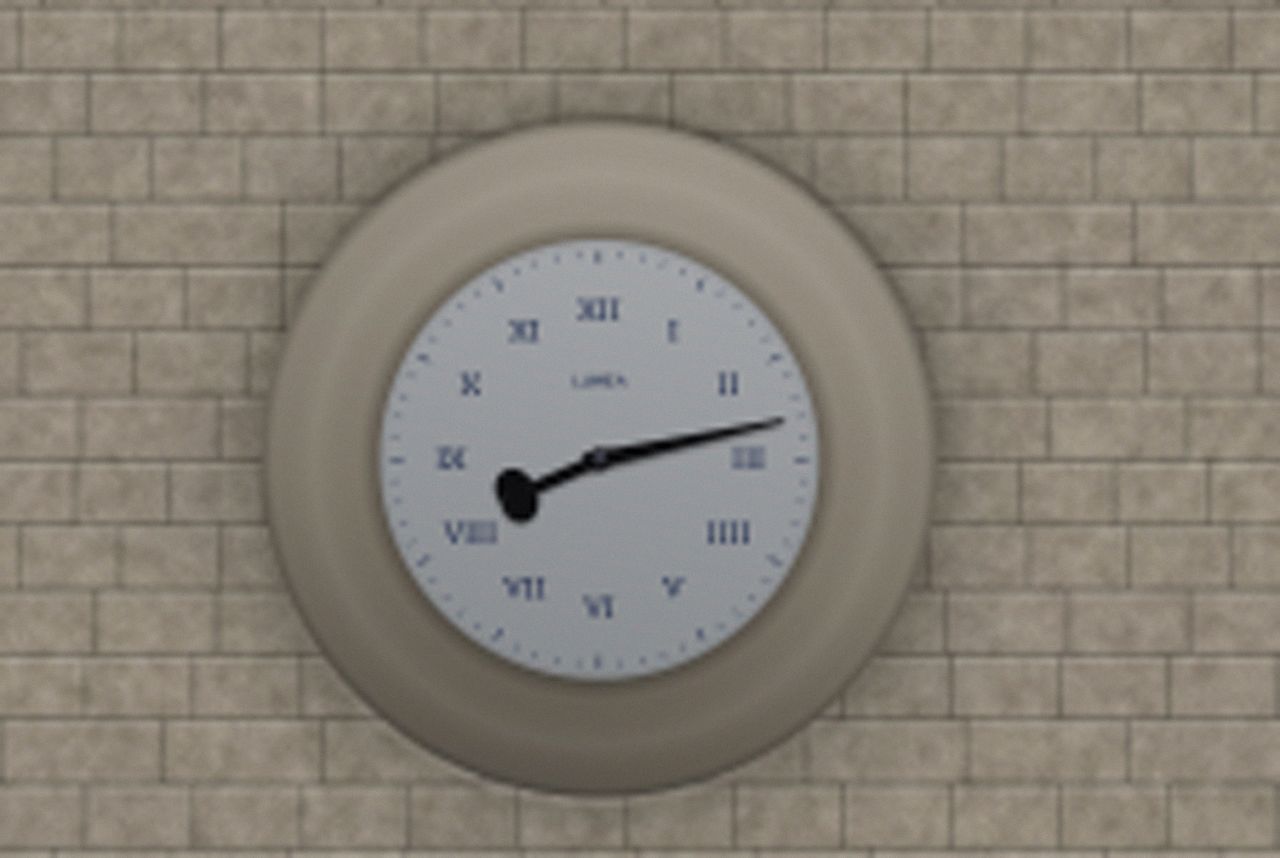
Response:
8.13
